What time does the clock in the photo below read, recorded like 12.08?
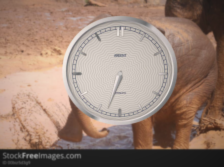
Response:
6.33
